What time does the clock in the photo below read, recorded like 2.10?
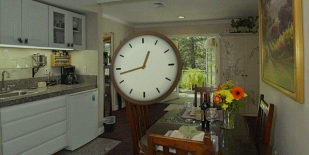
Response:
12.43
